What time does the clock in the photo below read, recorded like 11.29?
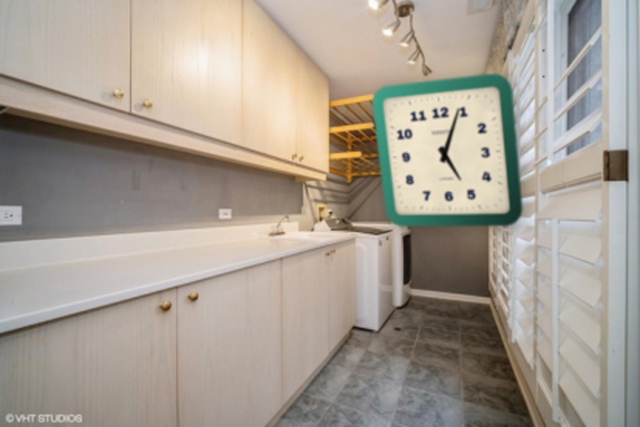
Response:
5.04
